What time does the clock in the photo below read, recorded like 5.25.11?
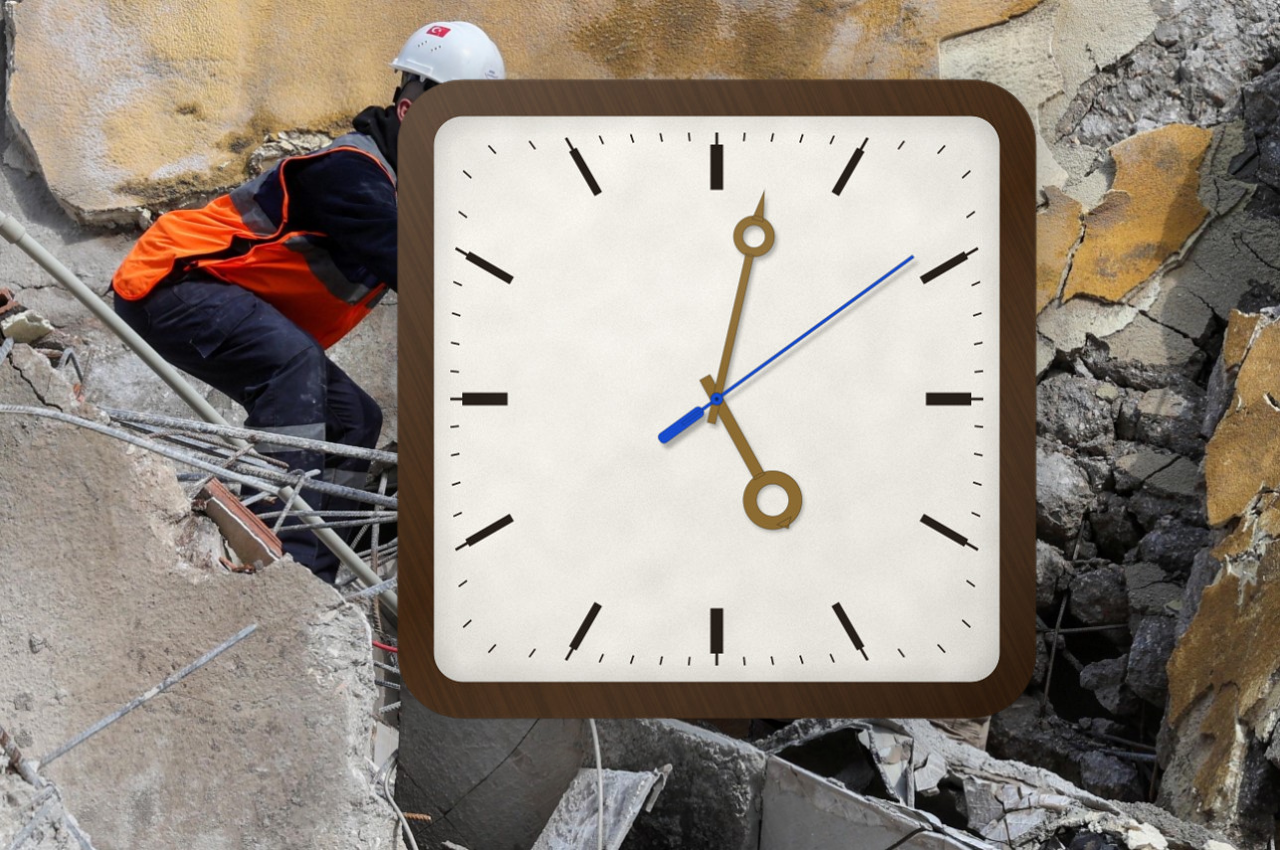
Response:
5.02.09
